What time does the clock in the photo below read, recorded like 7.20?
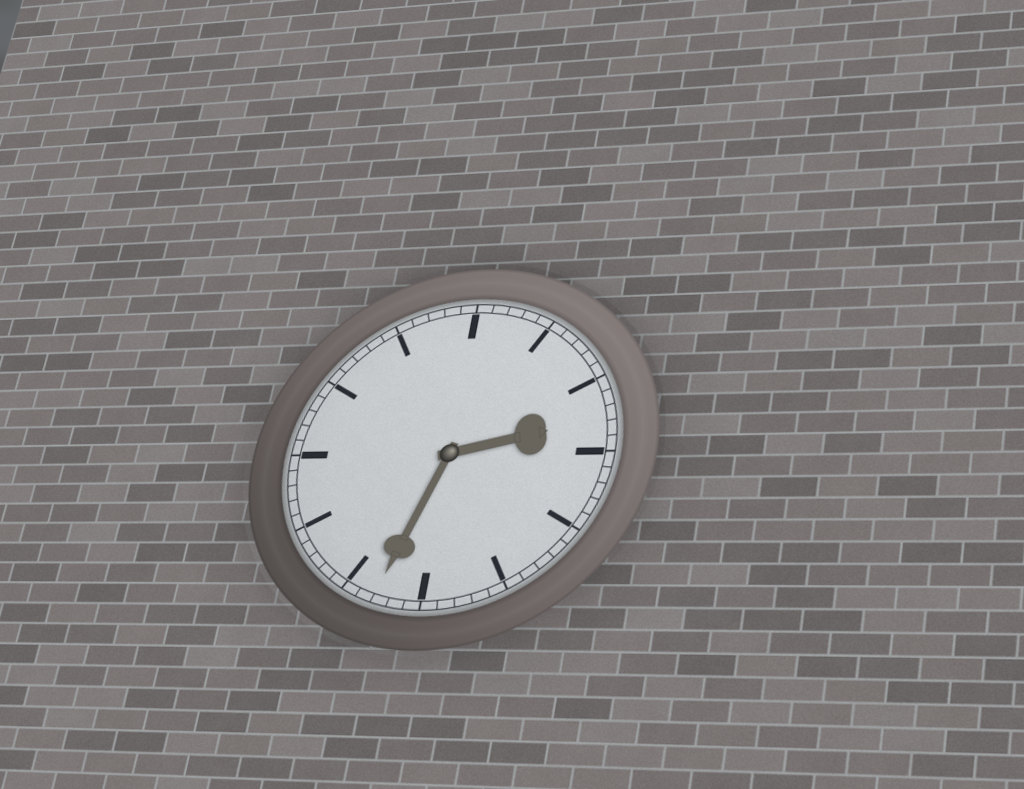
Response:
2.33
